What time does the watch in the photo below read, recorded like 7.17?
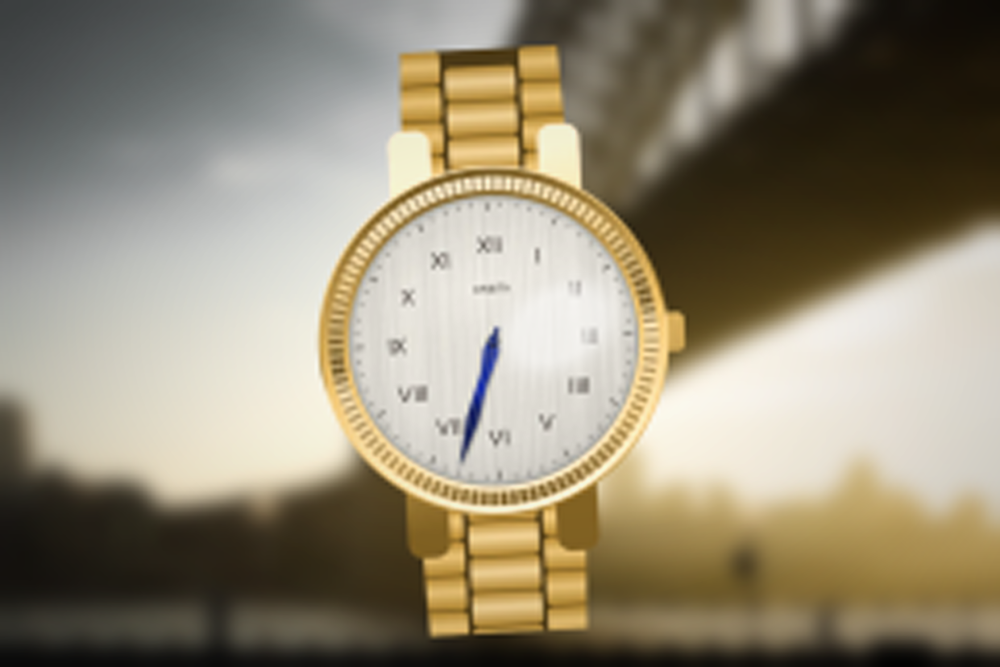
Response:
6.33
